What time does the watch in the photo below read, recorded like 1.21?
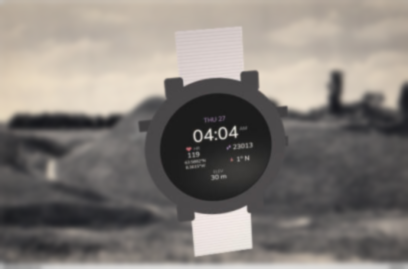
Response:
4.04
